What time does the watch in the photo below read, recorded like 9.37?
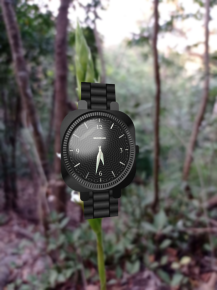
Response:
5.32
